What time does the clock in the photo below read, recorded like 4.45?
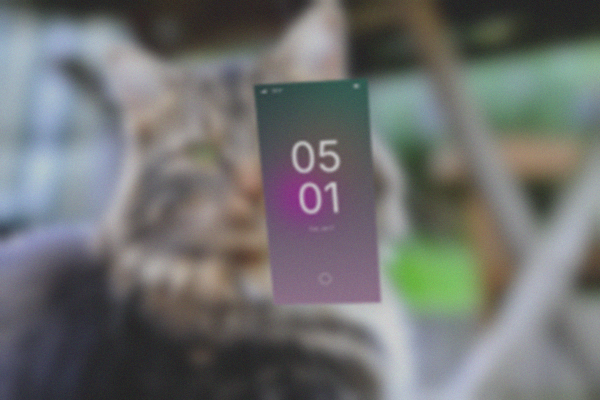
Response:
5.01
